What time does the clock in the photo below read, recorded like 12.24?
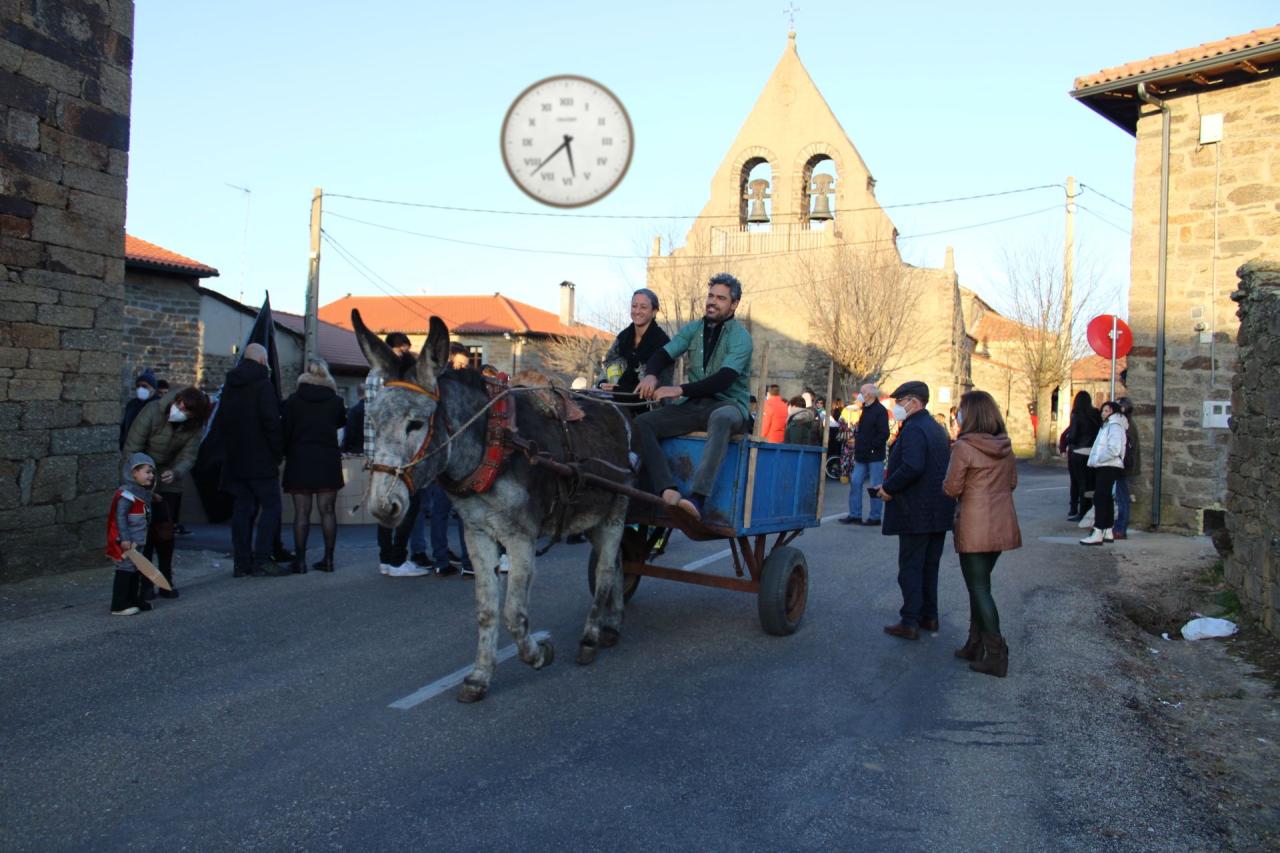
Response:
5.38
